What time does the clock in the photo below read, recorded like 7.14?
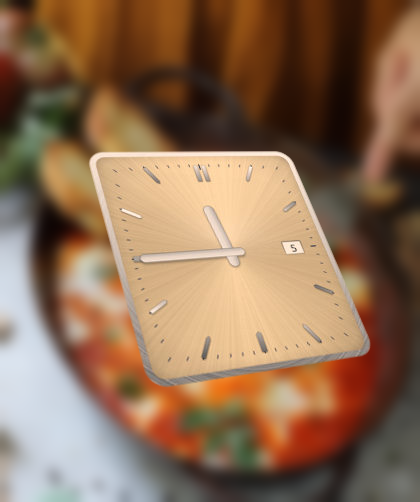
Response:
11.45
